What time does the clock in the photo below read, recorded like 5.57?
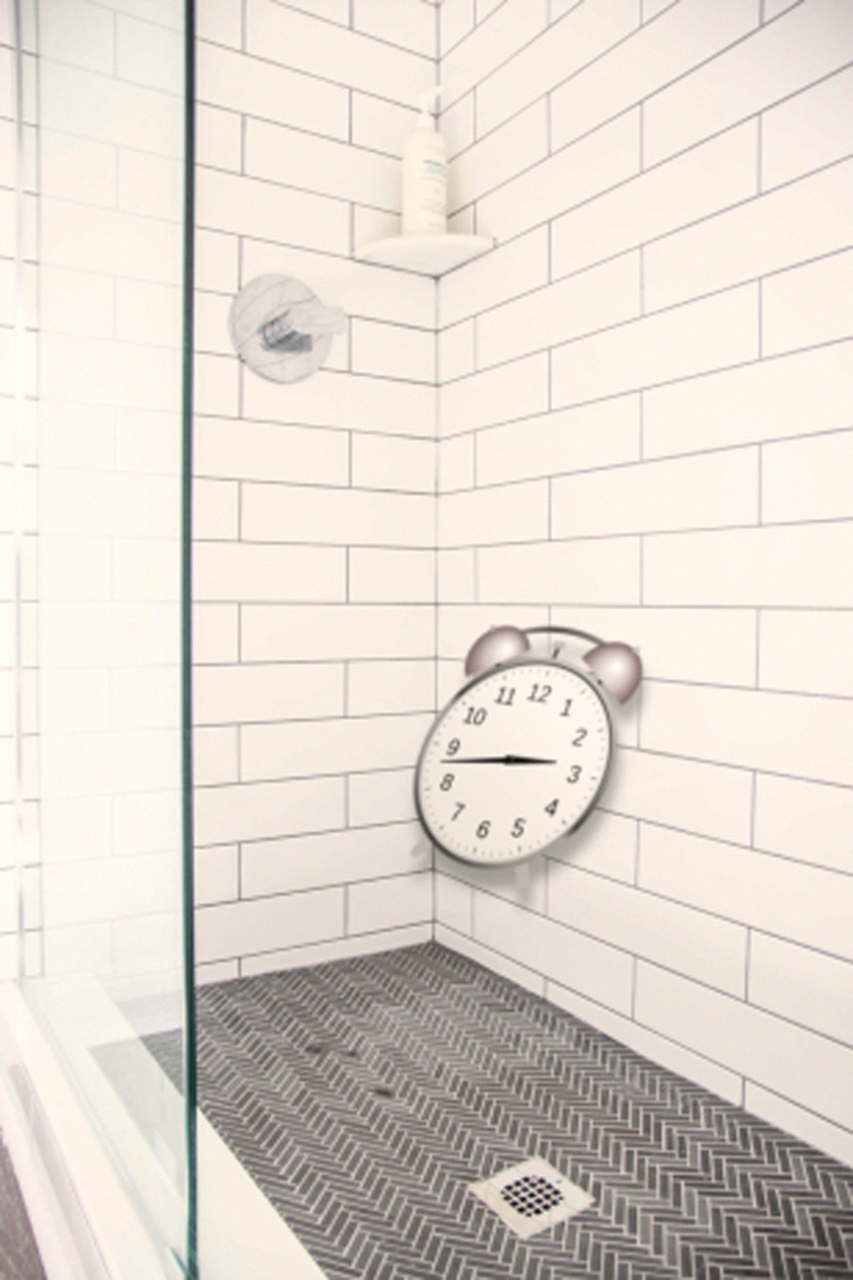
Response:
2.43
